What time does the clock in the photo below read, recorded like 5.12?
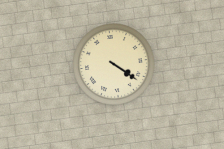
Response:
4.22
